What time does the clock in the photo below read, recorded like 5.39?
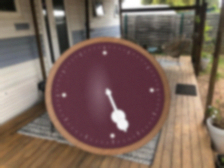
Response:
5.27
